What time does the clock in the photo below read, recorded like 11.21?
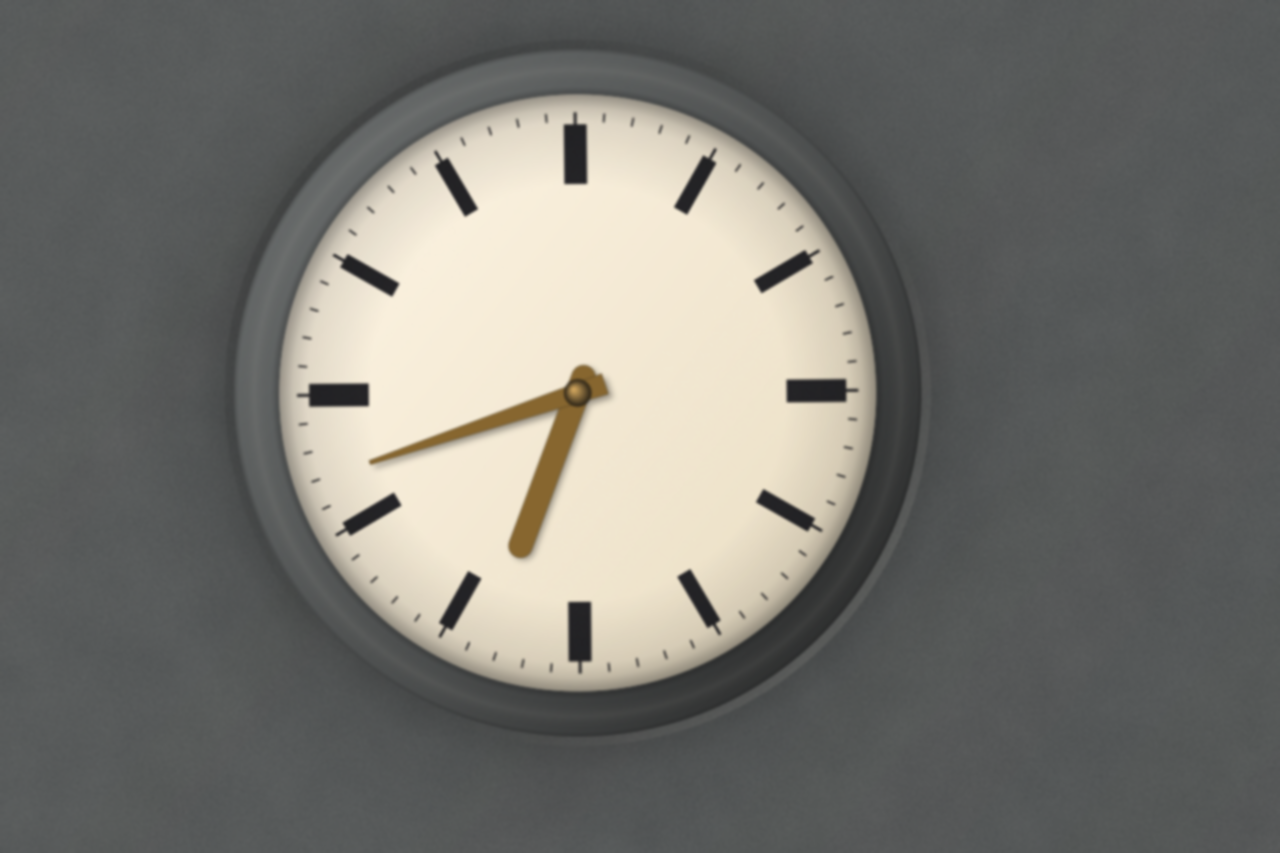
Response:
6.42
